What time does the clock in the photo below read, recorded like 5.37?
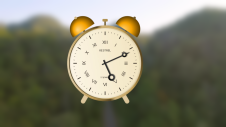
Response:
5.11
